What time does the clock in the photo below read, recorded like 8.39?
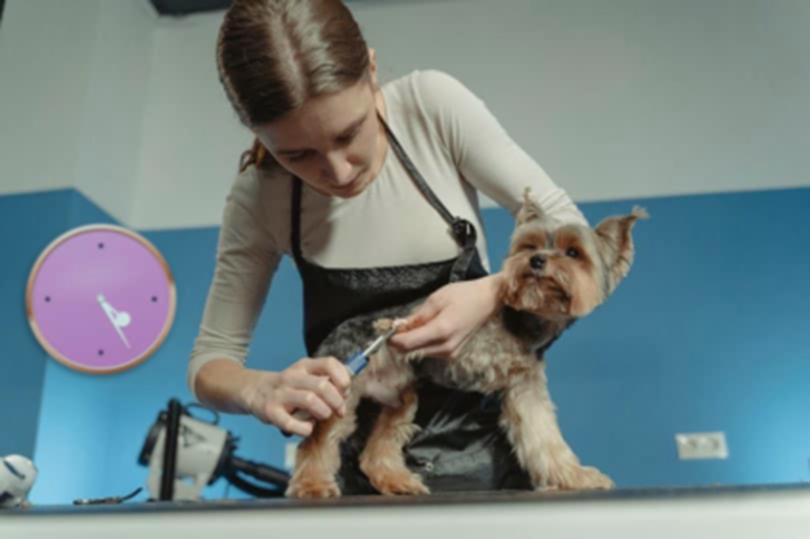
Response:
4.25
